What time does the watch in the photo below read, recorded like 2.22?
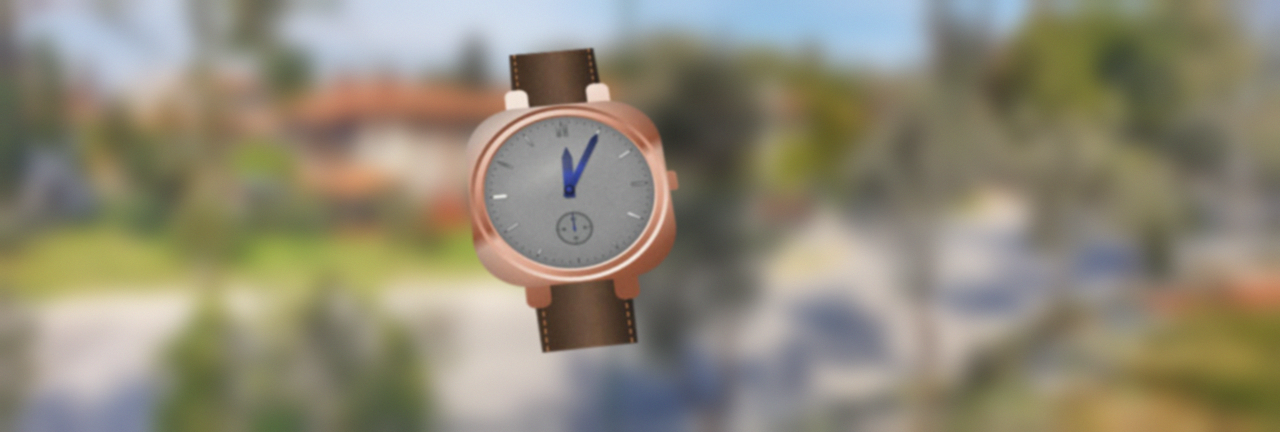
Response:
12.05
